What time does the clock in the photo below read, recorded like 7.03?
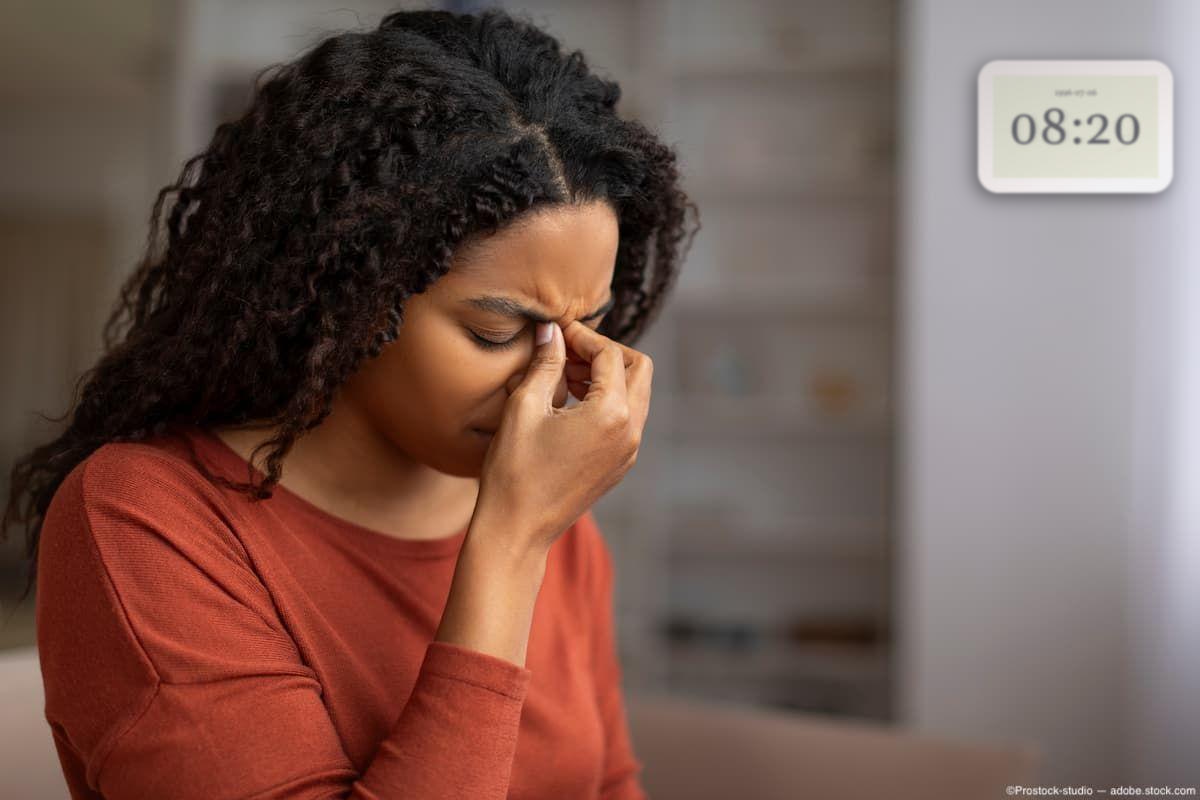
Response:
8.20
